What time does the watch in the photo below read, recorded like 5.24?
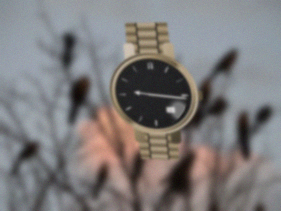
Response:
9.16
